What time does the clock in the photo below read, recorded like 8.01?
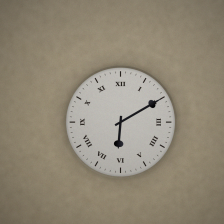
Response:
6.10
